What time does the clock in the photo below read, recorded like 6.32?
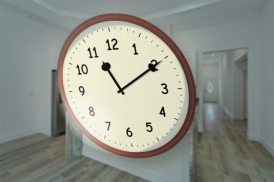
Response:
11.10
